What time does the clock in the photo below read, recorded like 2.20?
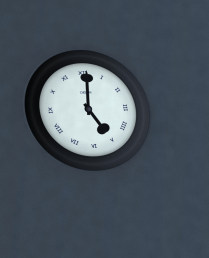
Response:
5.01
